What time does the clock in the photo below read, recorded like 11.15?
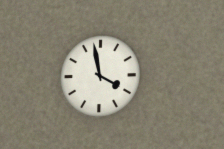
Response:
3.58
